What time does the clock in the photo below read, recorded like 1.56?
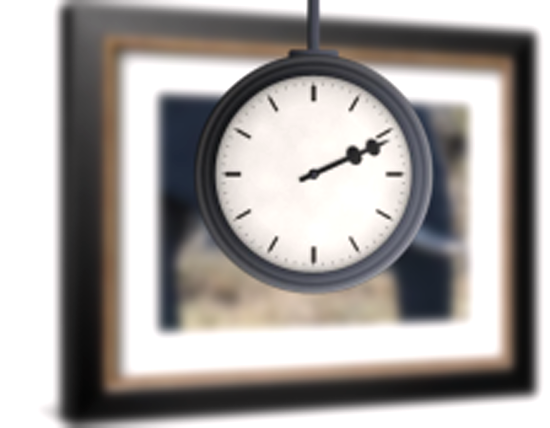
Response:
2.11
